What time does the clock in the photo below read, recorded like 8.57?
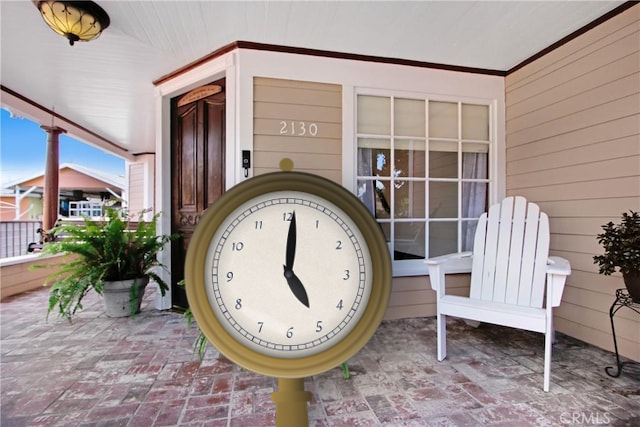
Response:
5.01
